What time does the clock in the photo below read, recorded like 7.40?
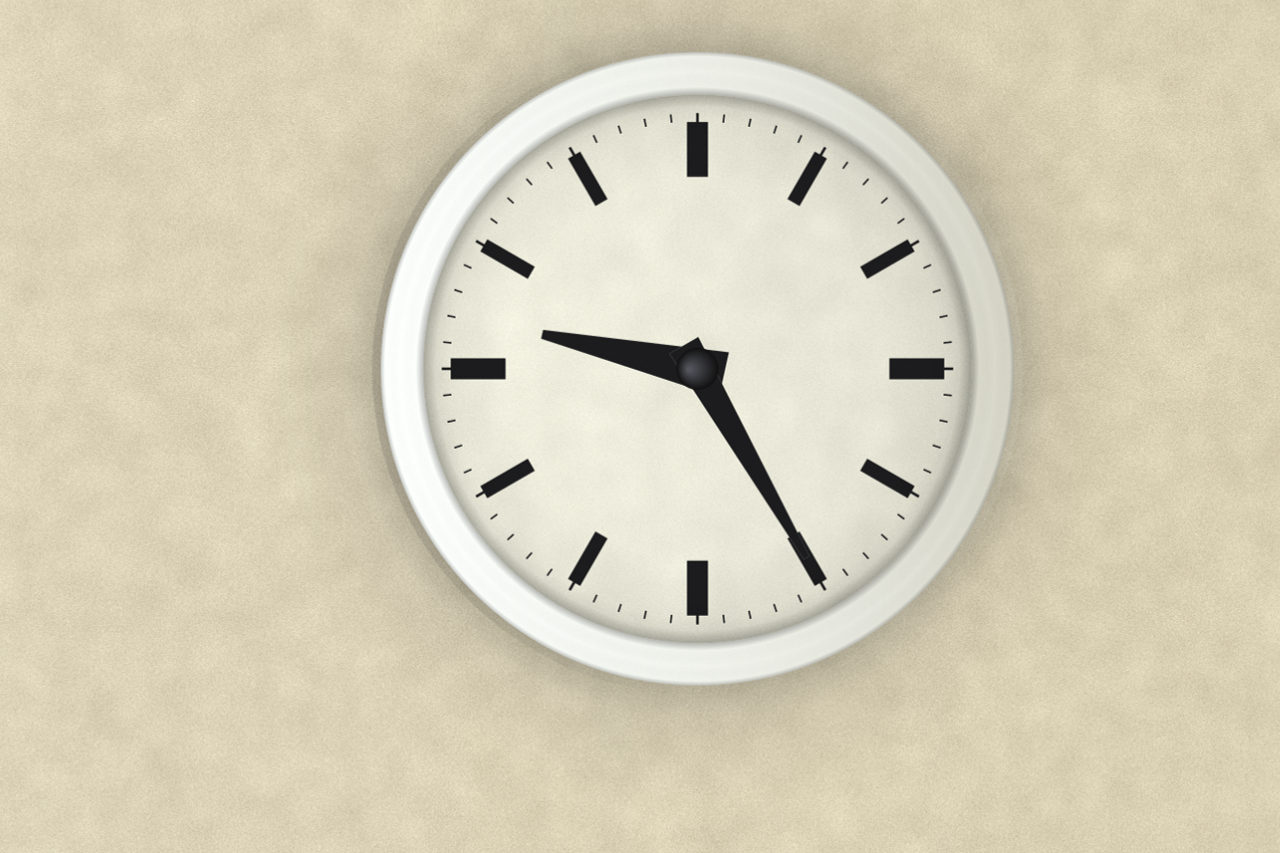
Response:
9.25
